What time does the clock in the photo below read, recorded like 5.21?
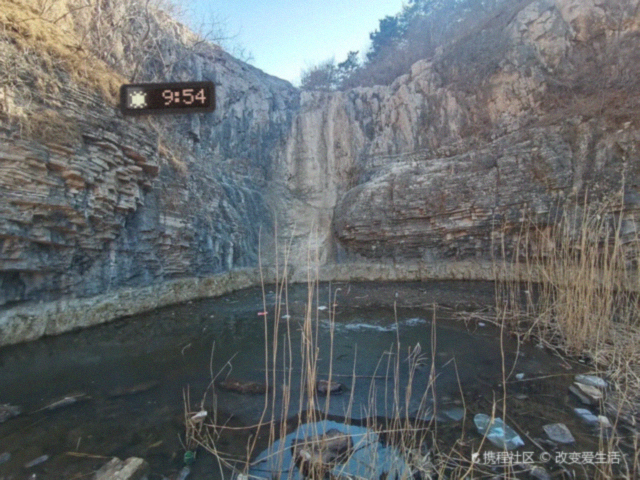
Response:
9.54
